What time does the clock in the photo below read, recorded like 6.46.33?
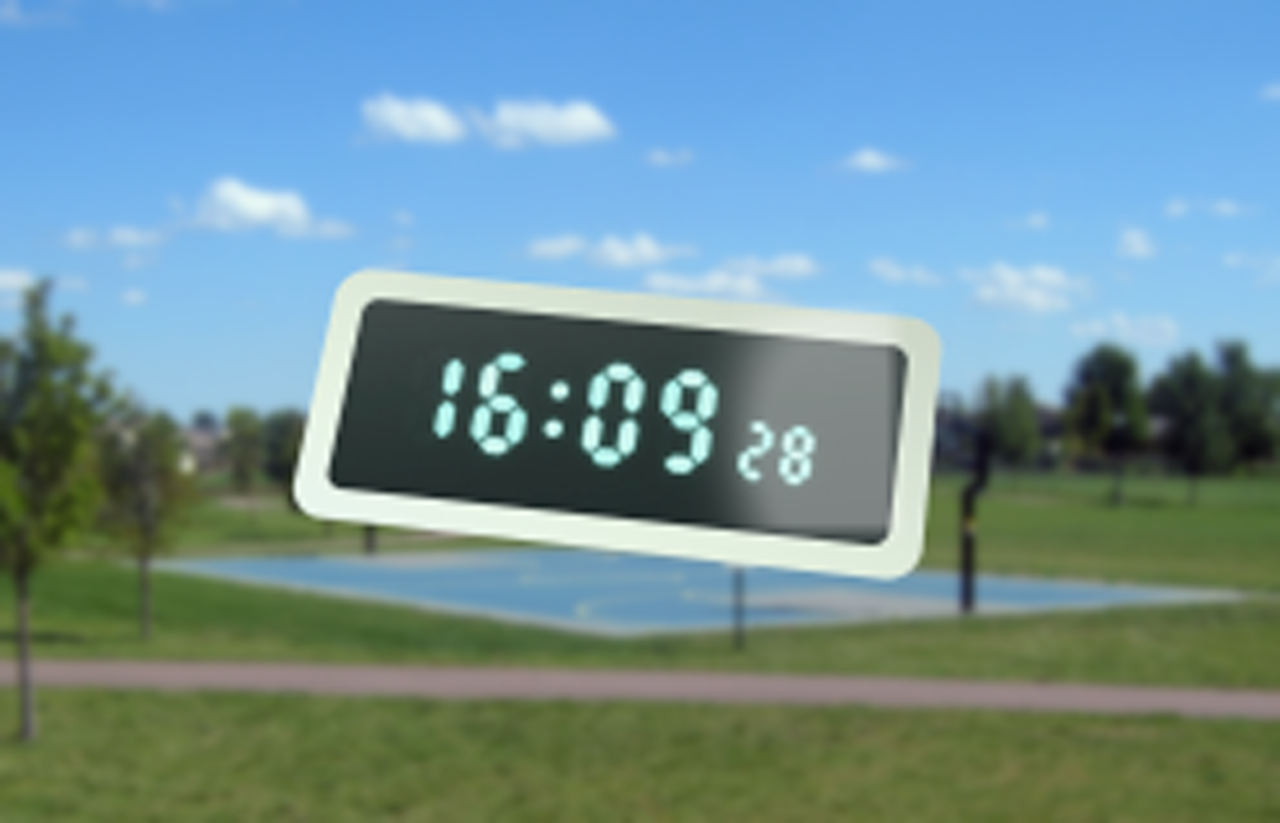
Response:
16.09.28
